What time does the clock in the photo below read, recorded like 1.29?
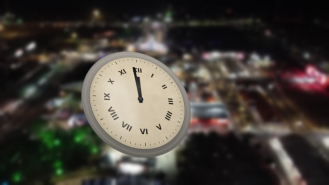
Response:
11.59
